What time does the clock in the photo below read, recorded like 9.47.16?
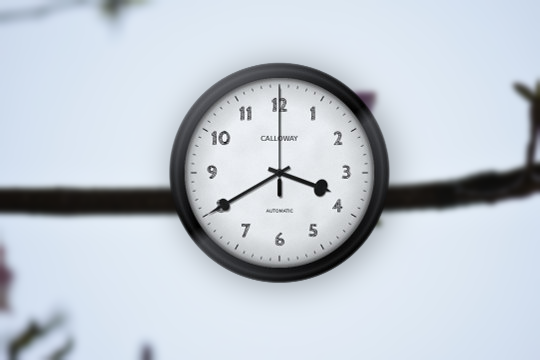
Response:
3.40.00
